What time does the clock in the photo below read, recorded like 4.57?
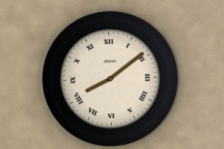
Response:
8.09
